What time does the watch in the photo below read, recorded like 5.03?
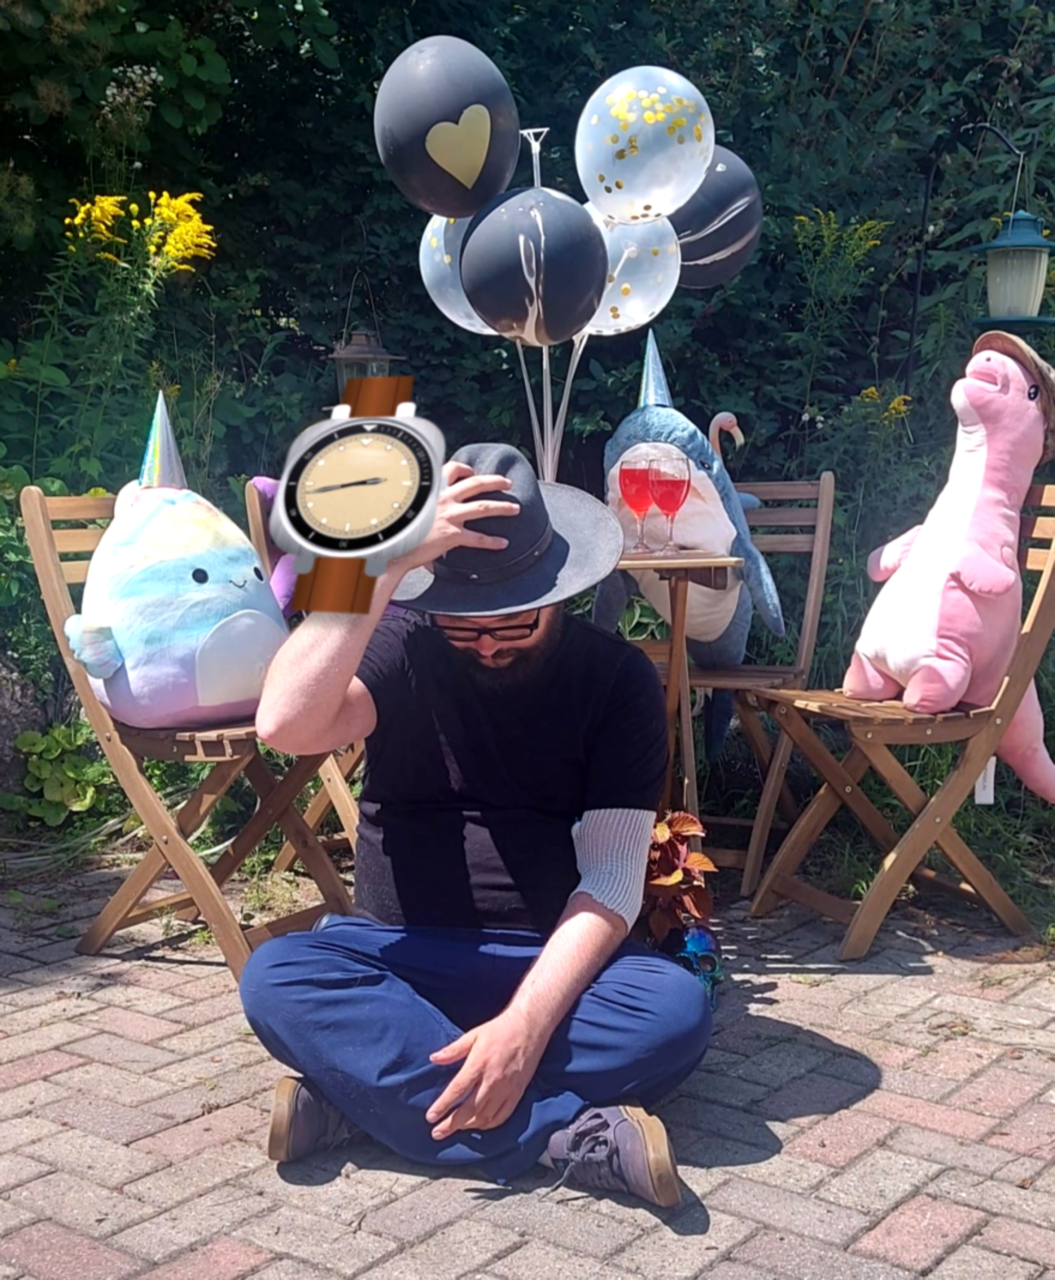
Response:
2.43
